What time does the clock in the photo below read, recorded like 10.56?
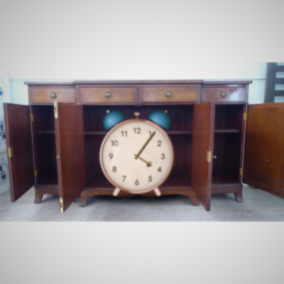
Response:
4.06
